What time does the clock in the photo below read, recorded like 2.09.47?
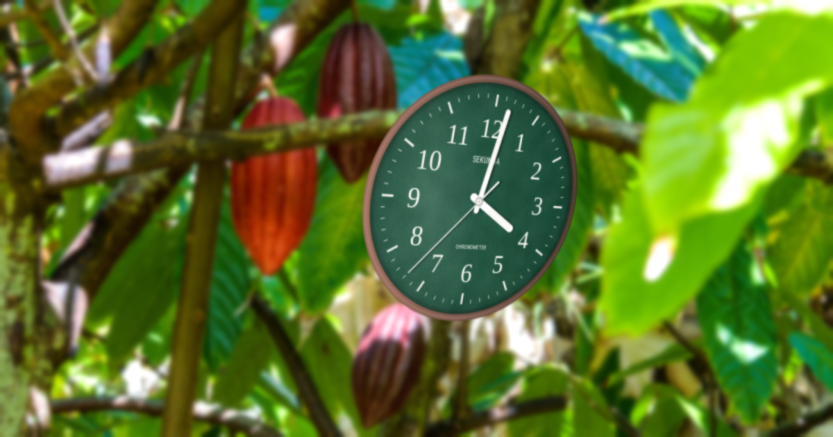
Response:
4.01.37
